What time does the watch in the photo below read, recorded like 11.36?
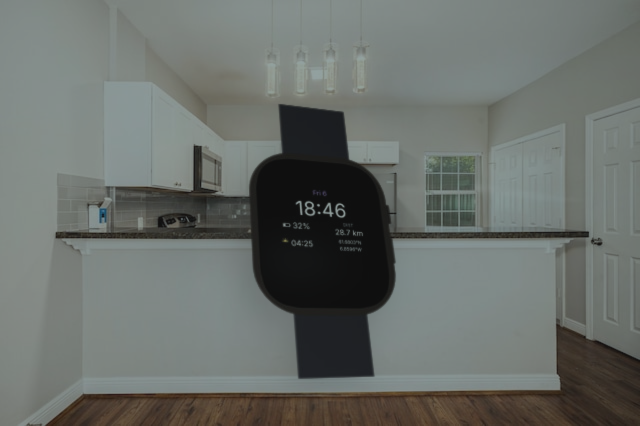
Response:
18.46
